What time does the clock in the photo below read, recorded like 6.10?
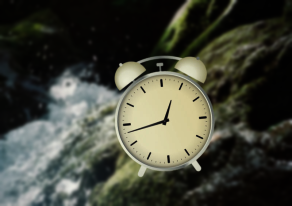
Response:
12.43
